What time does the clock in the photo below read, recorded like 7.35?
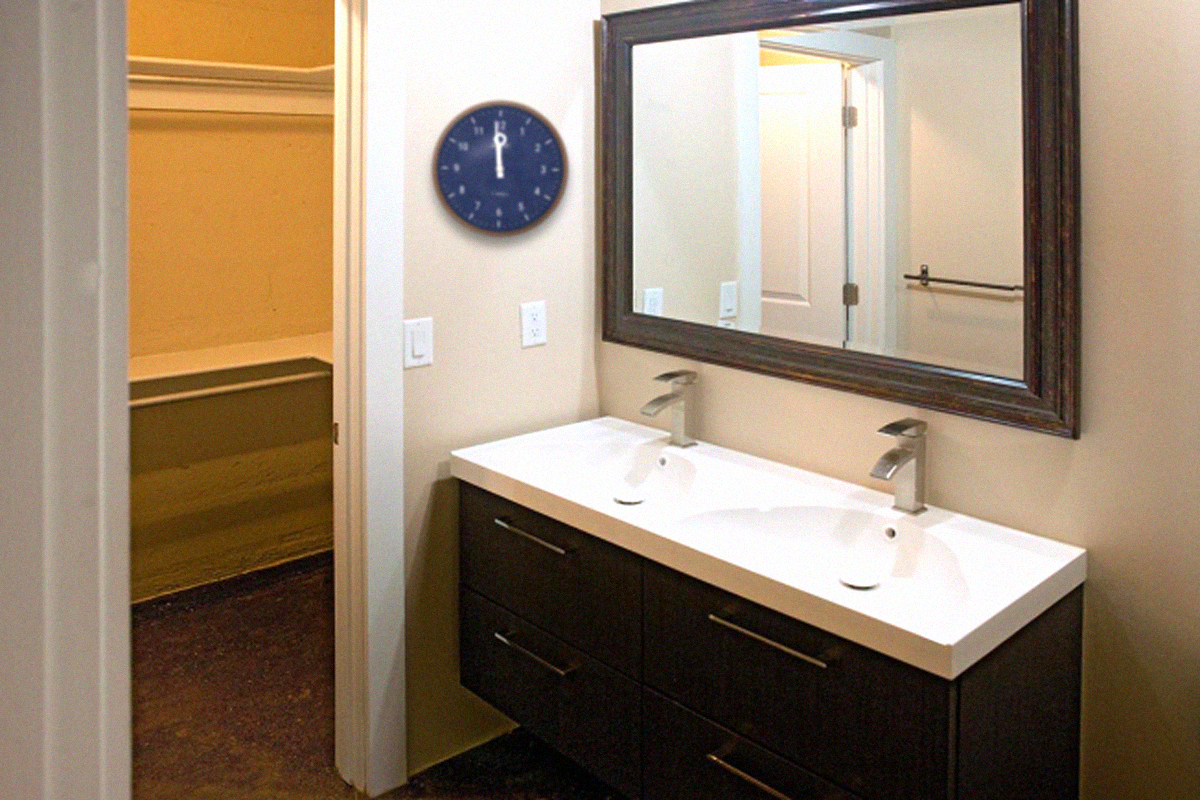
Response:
11.59
